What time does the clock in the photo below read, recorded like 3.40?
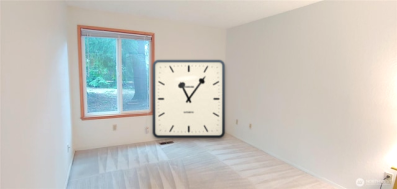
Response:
11.06
